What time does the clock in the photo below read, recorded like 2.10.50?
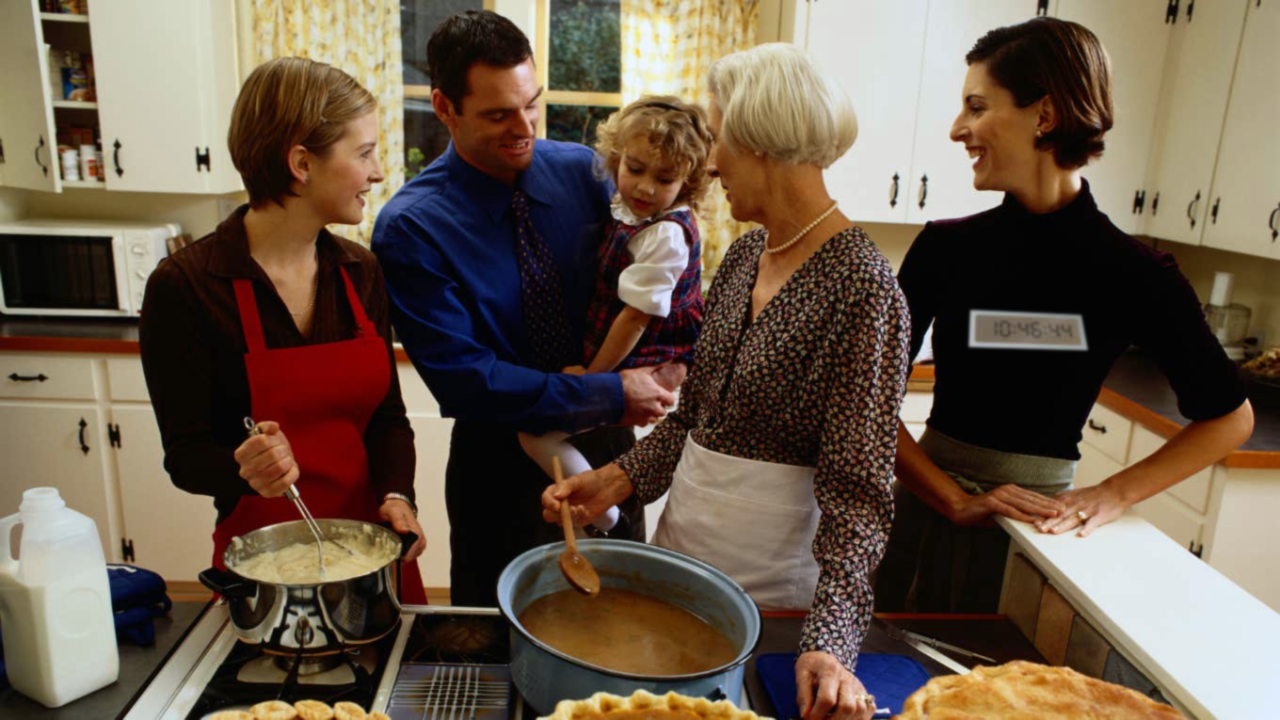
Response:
10.46.44
